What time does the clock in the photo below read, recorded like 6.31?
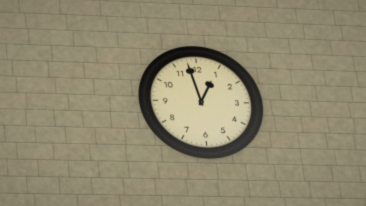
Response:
12.58
